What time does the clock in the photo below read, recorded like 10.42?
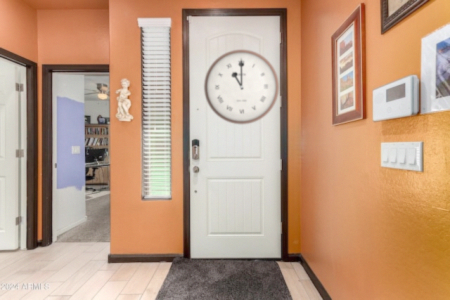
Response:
11.00
